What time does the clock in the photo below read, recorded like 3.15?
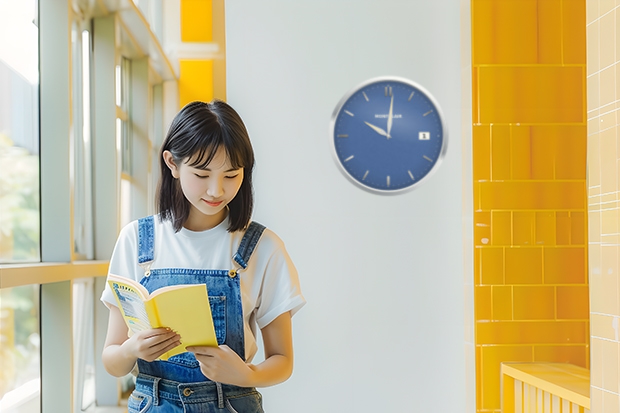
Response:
10.01
